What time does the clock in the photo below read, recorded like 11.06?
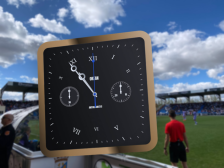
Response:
10.54
